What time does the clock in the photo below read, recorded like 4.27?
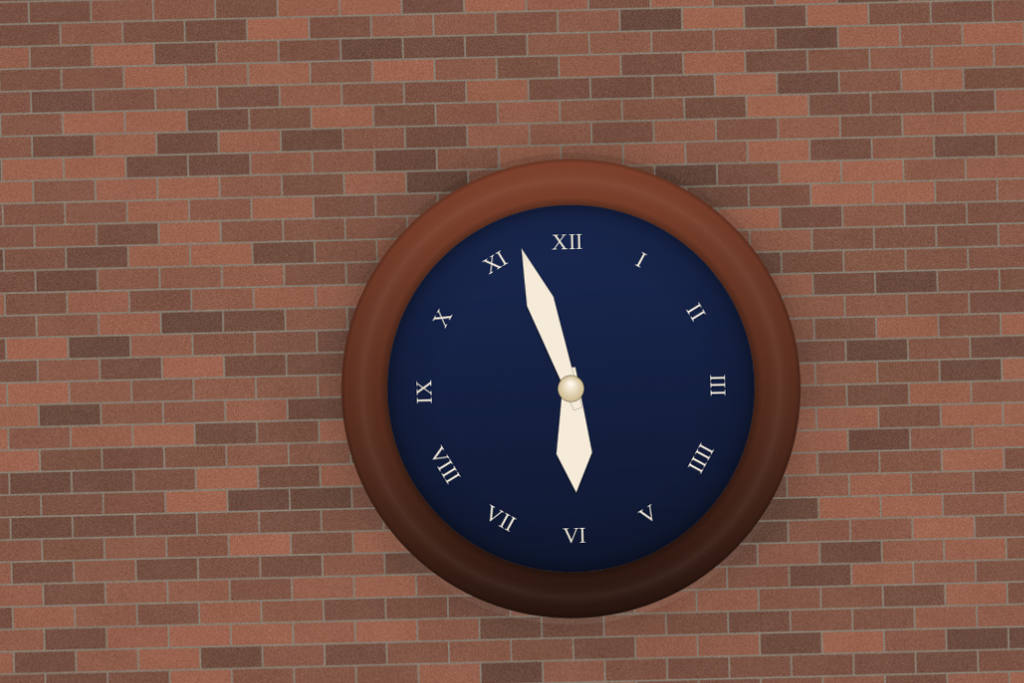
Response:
5.57
